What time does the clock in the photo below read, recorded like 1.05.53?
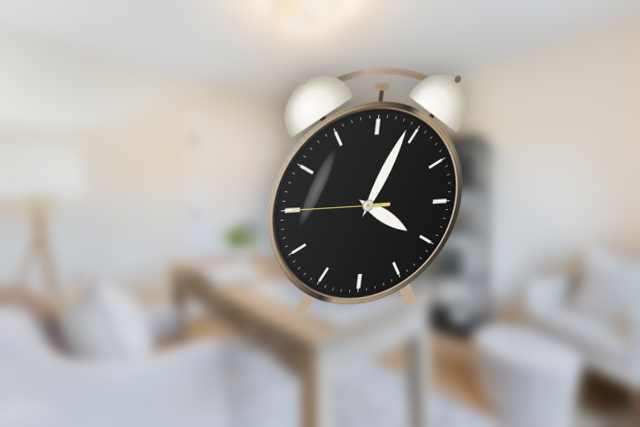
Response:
4.03.45
